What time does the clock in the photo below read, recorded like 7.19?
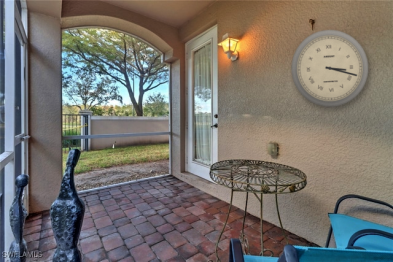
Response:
3.18
